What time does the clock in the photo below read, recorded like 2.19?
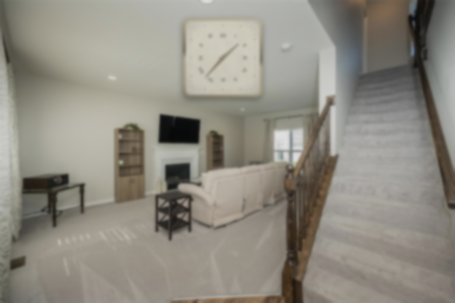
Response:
1.37
